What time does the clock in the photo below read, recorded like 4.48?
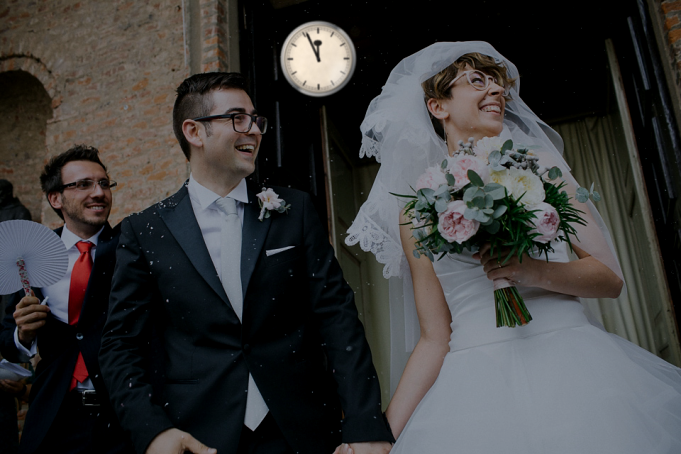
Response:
11.56
